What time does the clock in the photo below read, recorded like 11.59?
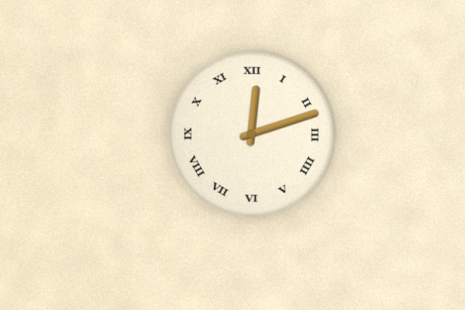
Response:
12.12
